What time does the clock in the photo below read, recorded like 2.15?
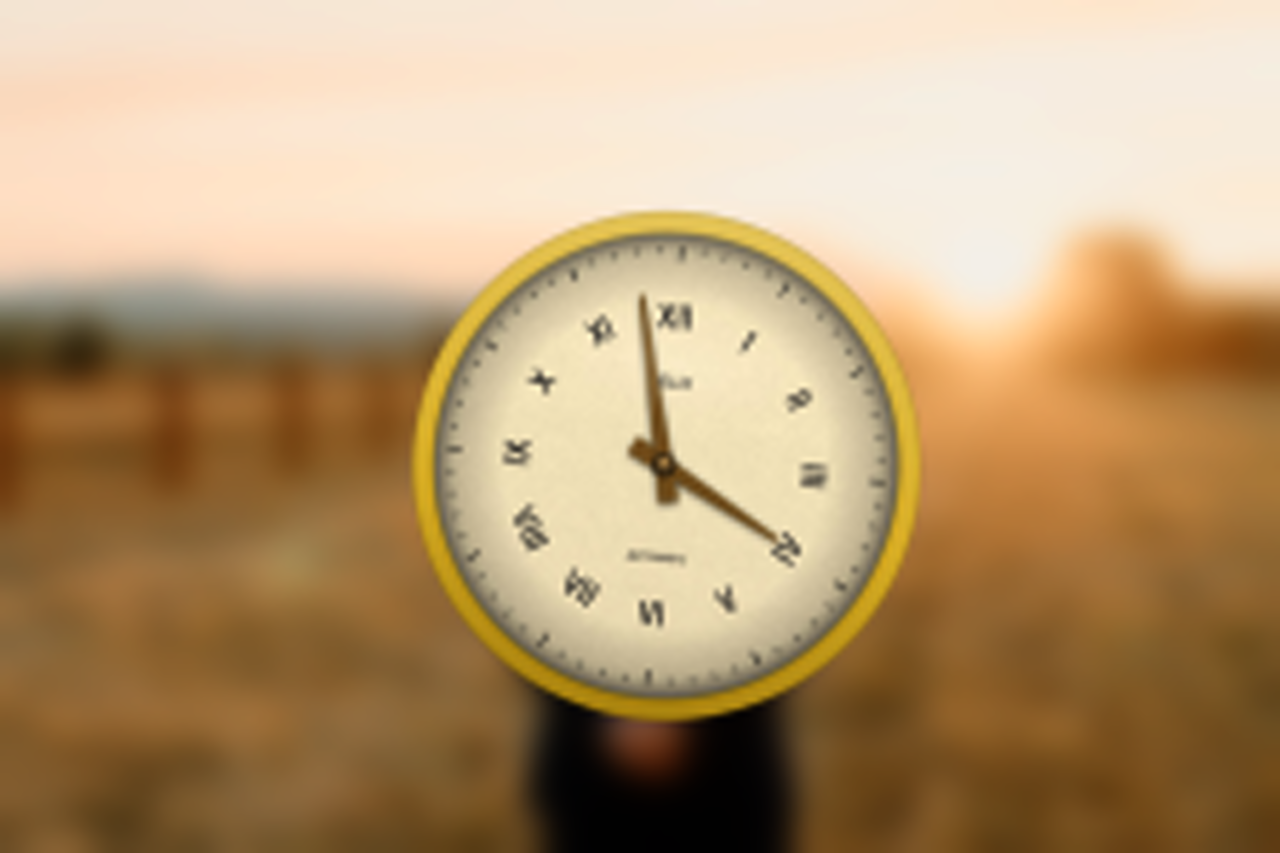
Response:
3.58
